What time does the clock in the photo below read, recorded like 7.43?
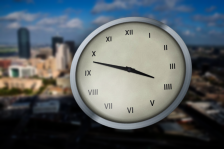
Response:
3.48
